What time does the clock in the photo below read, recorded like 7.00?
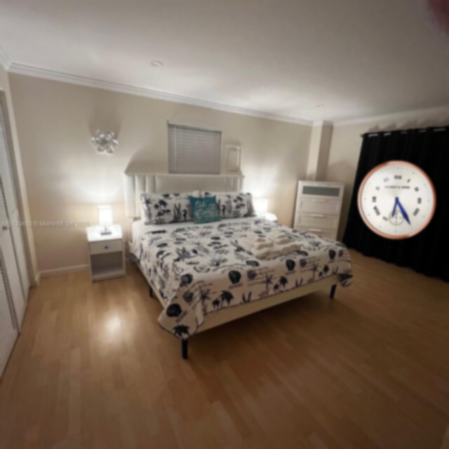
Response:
6.25
